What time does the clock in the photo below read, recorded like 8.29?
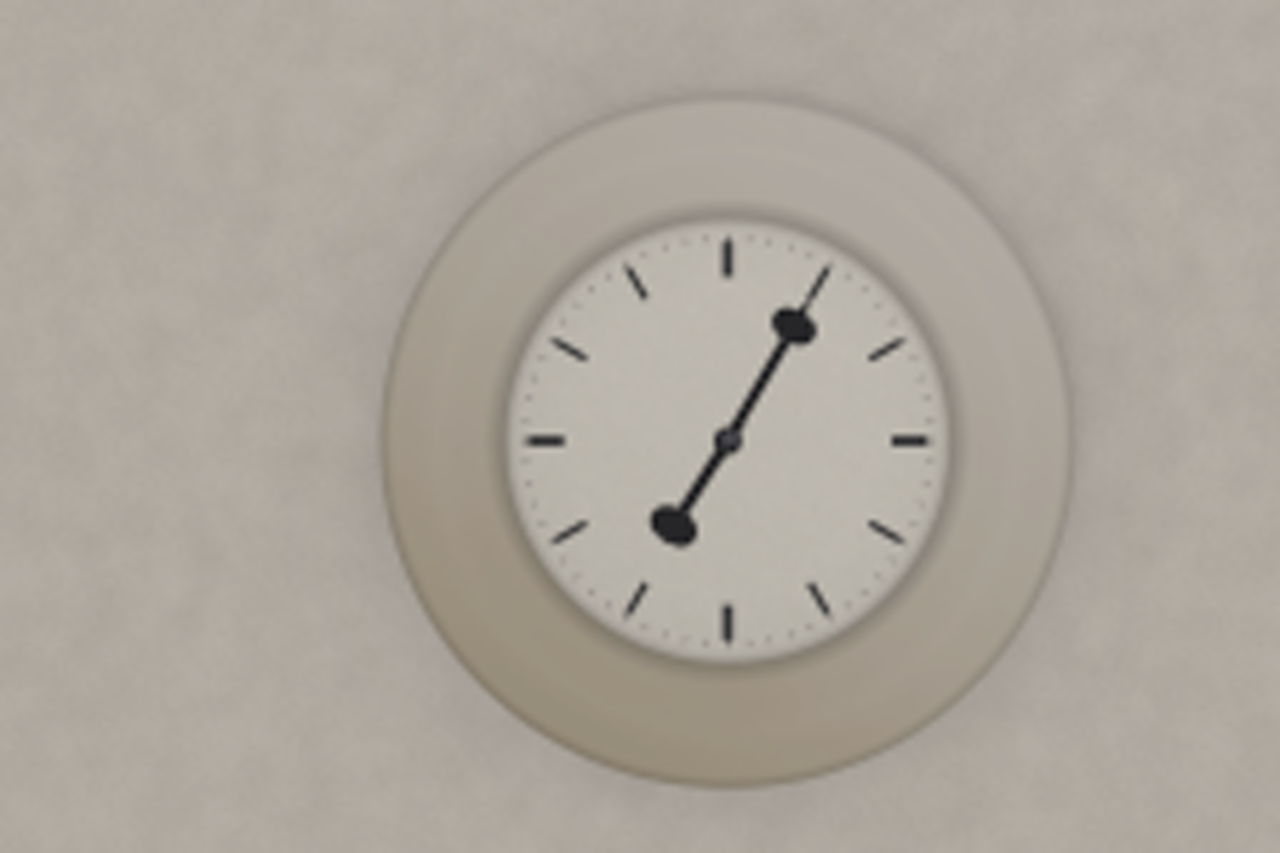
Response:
7.05
